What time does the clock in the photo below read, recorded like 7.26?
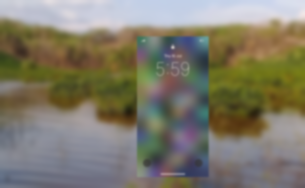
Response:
5.59
